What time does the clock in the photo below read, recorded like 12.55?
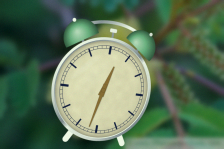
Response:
12.32
